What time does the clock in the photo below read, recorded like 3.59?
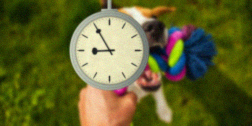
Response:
8.55
